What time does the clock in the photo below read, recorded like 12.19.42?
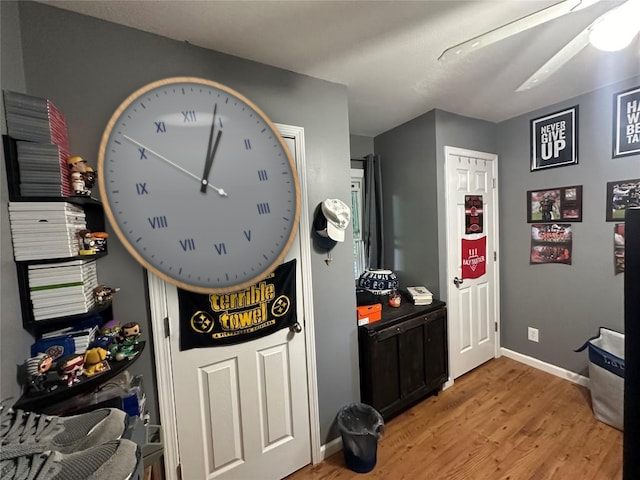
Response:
1.03.51
